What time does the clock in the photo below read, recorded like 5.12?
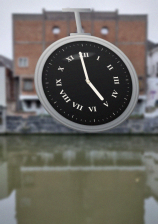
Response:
4.59
